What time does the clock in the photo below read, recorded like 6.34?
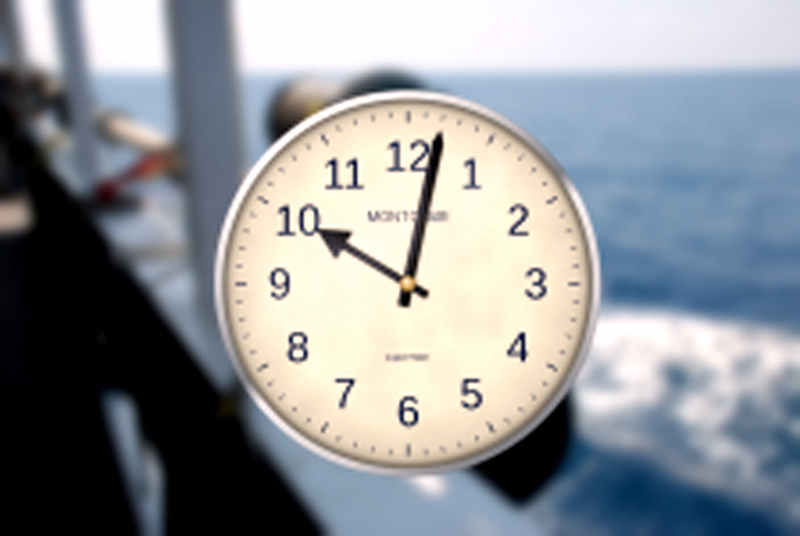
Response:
10.02
